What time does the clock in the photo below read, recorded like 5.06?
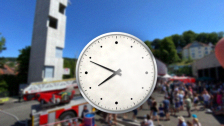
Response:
7.49
